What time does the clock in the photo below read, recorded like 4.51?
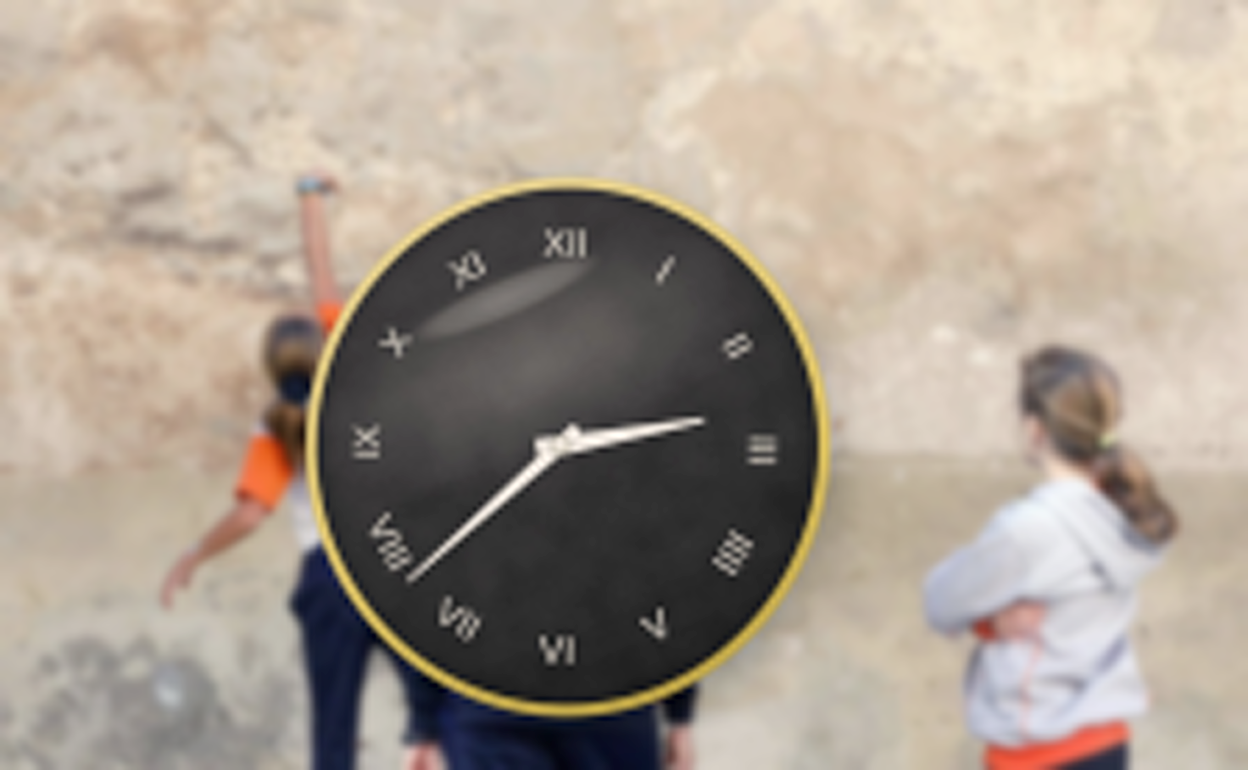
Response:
2.38
